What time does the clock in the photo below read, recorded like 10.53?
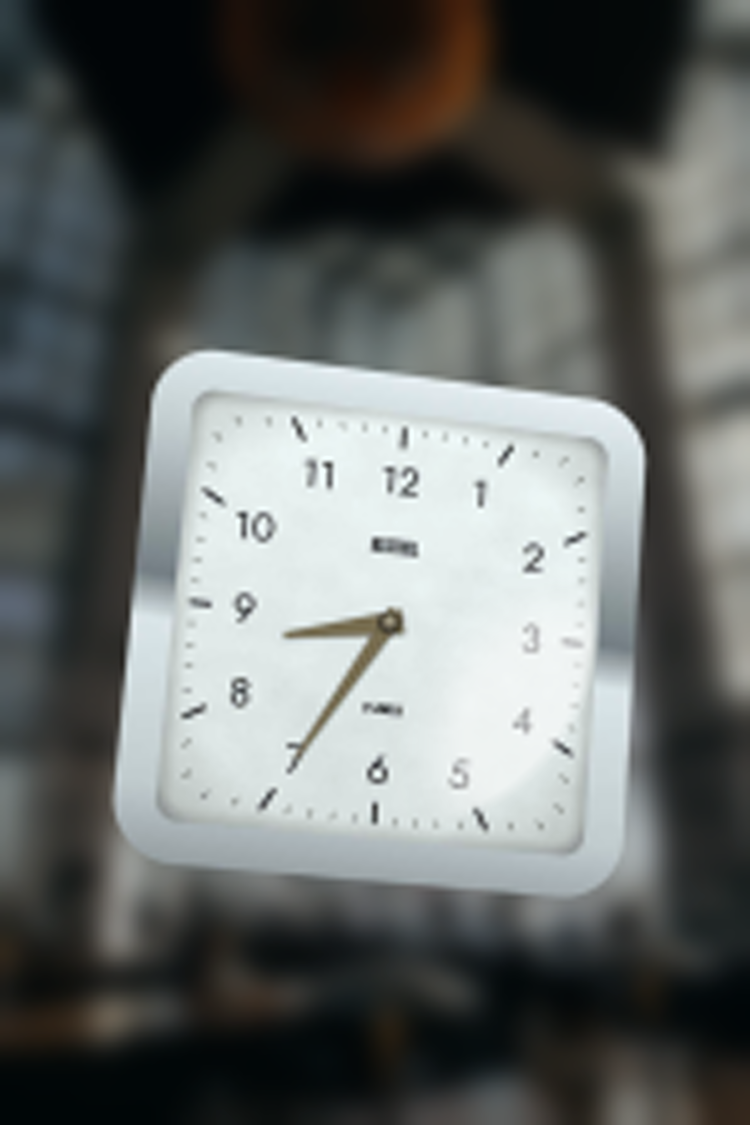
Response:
8.35
